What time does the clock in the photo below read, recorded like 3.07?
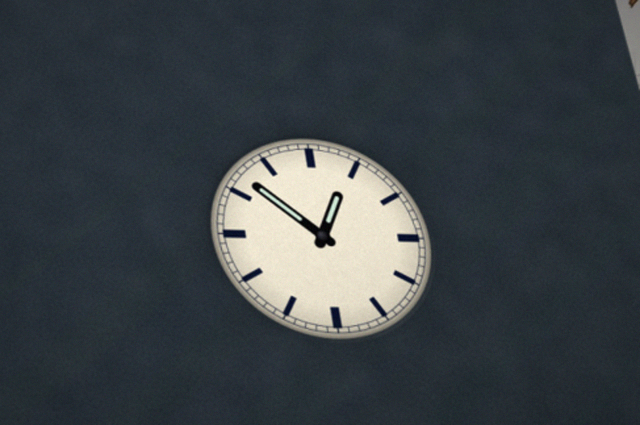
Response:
12.52
